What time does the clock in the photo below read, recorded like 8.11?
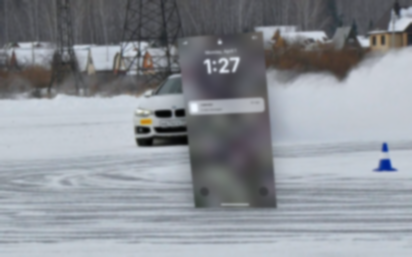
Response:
1.27
